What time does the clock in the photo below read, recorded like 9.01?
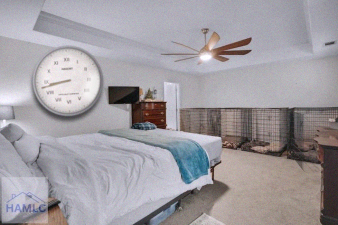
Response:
8.43
